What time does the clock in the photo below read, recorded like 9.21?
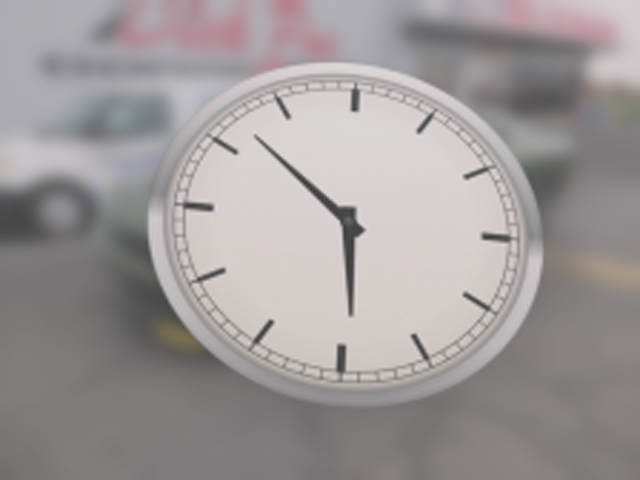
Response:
5.52
